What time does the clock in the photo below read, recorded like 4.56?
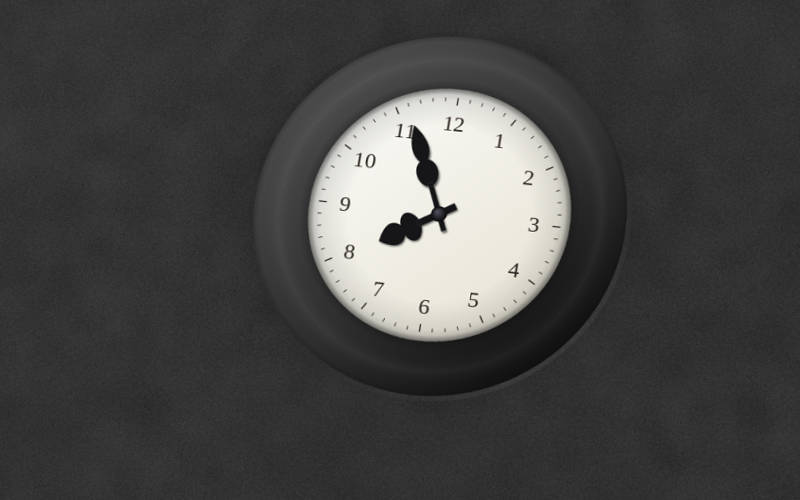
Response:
7.56
